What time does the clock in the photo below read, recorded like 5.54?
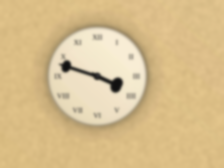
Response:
3.48
